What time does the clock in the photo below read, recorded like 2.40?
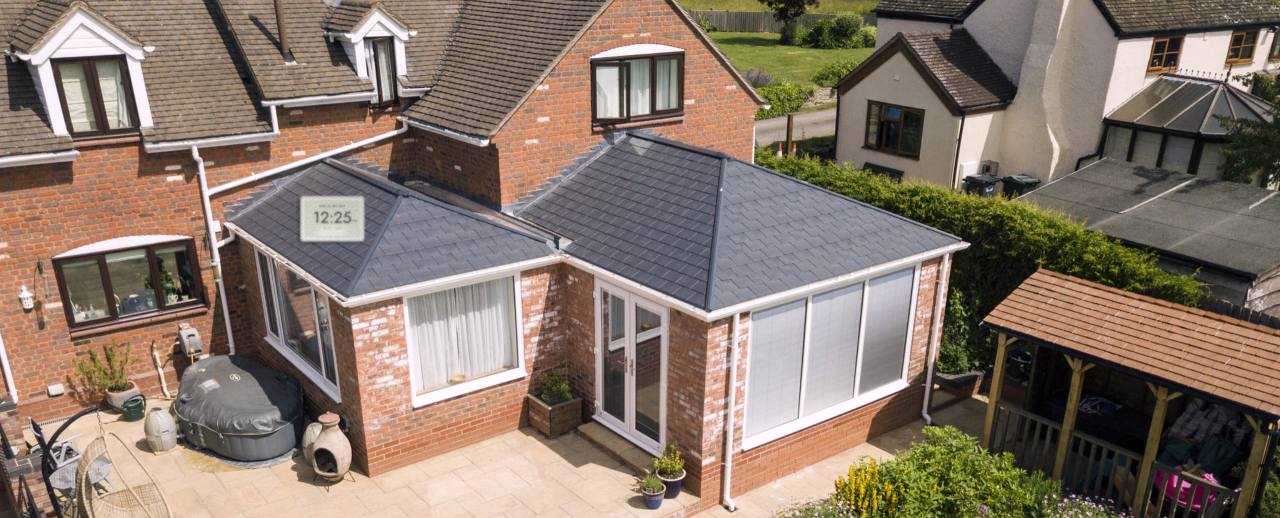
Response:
12.25
